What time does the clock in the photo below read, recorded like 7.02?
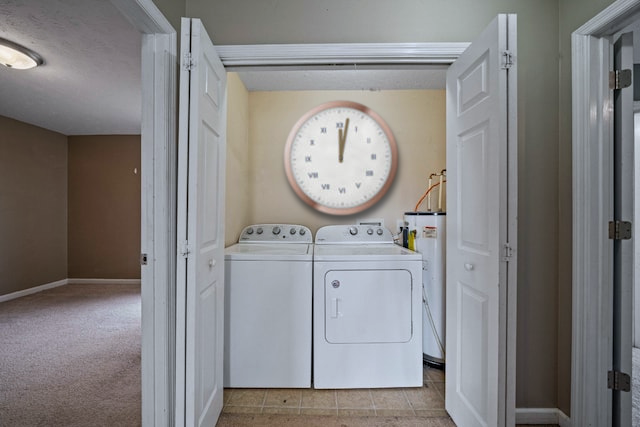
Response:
12.02
